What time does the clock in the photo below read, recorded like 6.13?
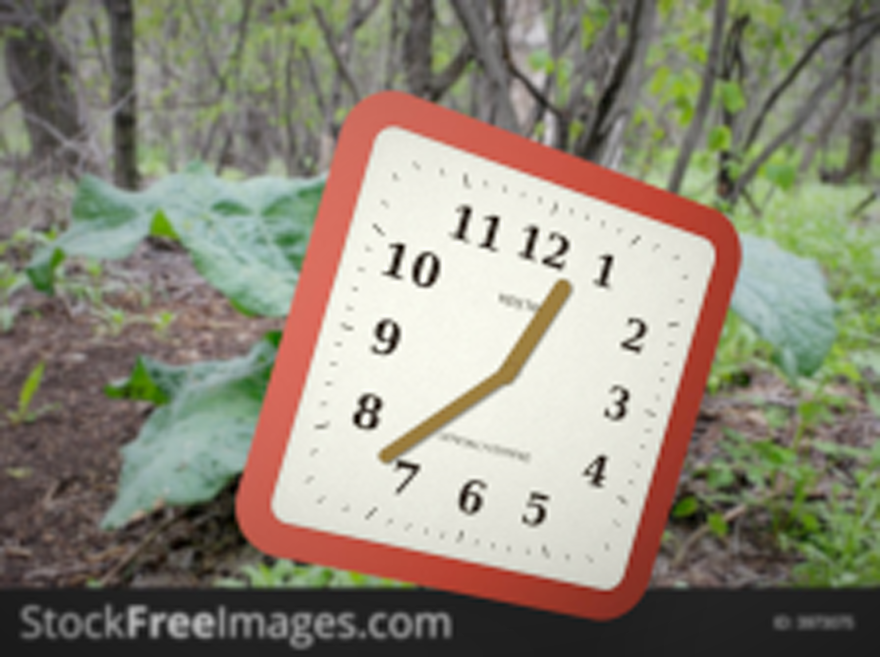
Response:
12.37
